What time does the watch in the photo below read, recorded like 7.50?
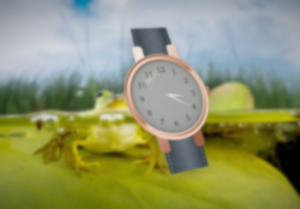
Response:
3.21
